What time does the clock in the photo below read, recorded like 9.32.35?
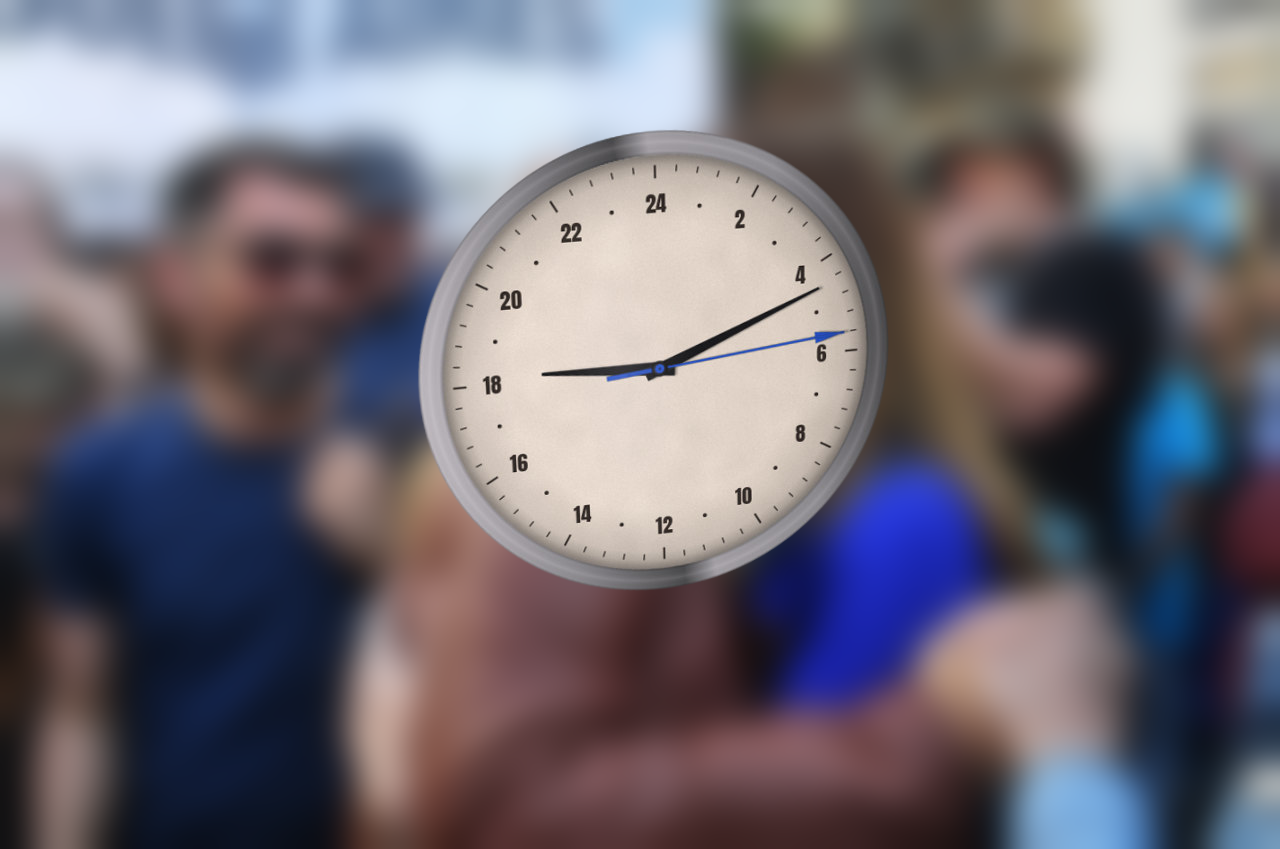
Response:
18.11.14
